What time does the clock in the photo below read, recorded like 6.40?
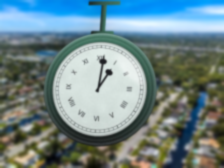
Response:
1.01
